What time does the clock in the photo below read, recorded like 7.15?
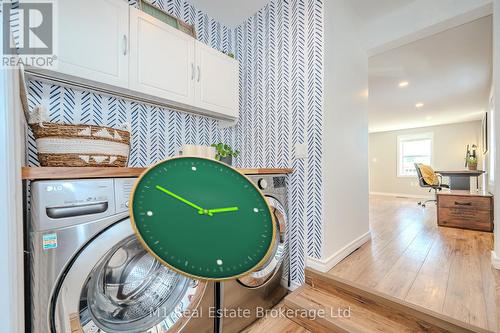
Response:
2.51
